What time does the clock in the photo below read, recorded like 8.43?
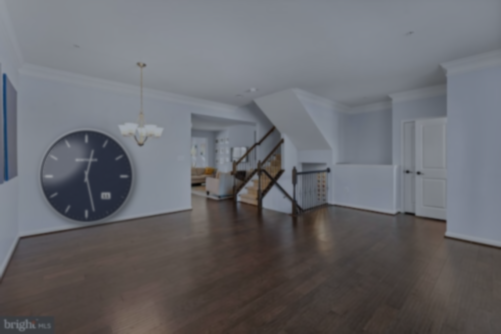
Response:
12.28
